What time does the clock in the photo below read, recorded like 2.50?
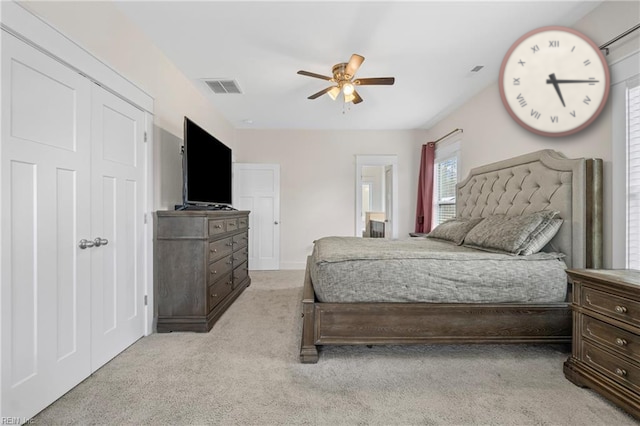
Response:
5.15
